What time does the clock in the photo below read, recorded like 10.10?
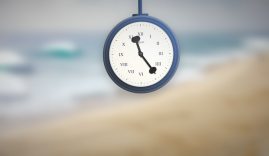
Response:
11.24
